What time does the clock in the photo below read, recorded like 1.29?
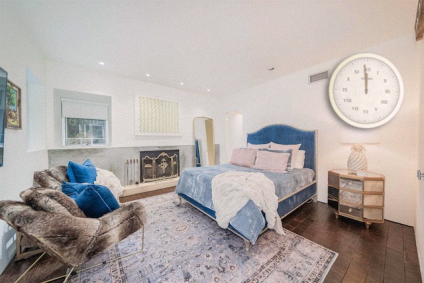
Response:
11.59
